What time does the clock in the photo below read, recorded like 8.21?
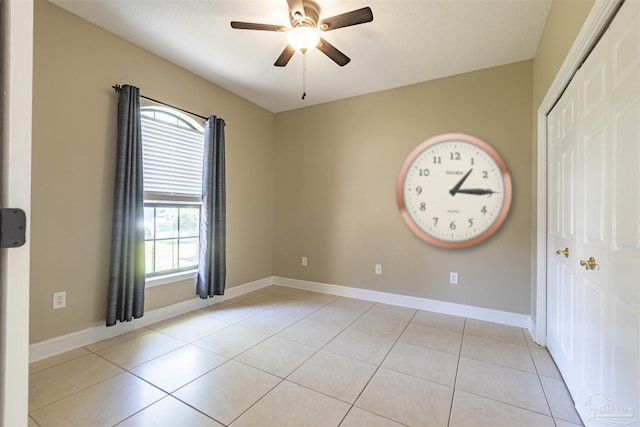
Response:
1.15
